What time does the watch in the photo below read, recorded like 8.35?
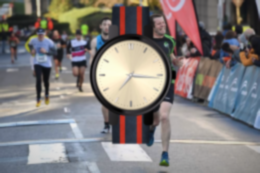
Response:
7.16
